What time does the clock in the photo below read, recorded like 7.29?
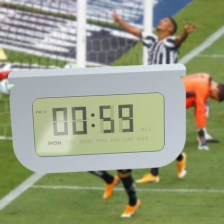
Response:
0.59
